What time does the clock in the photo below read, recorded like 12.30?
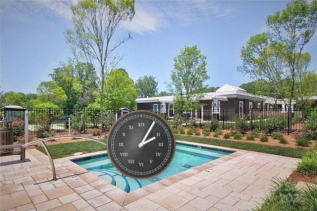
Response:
2.05
